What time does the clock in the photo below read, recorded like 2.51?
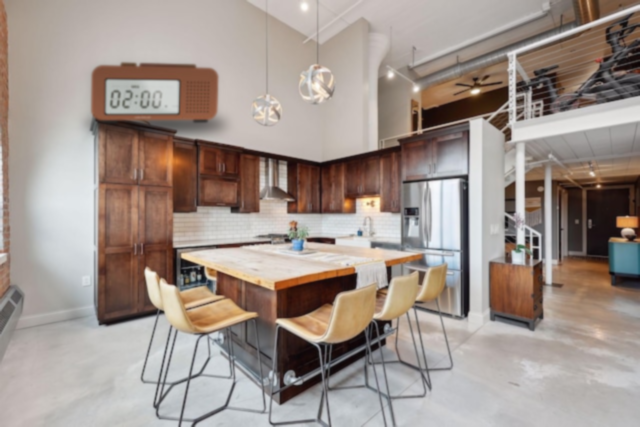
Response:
2.00
